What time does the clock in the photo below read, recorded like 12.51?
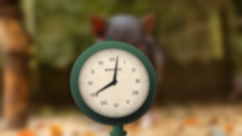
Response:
8.02
